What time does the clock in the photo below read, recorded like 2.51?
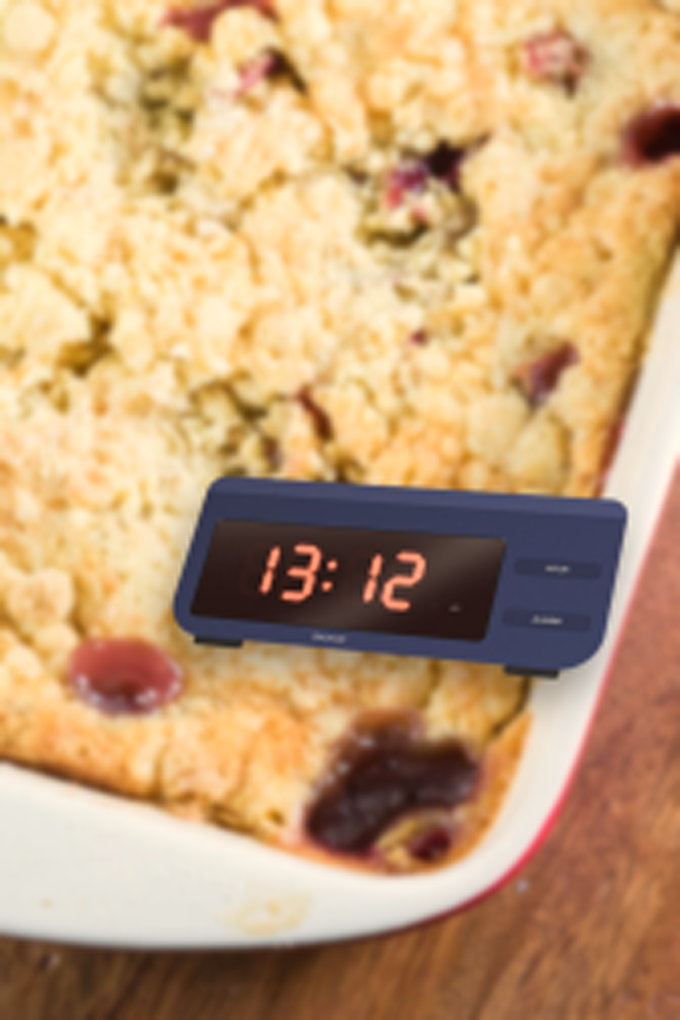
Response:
13.12
